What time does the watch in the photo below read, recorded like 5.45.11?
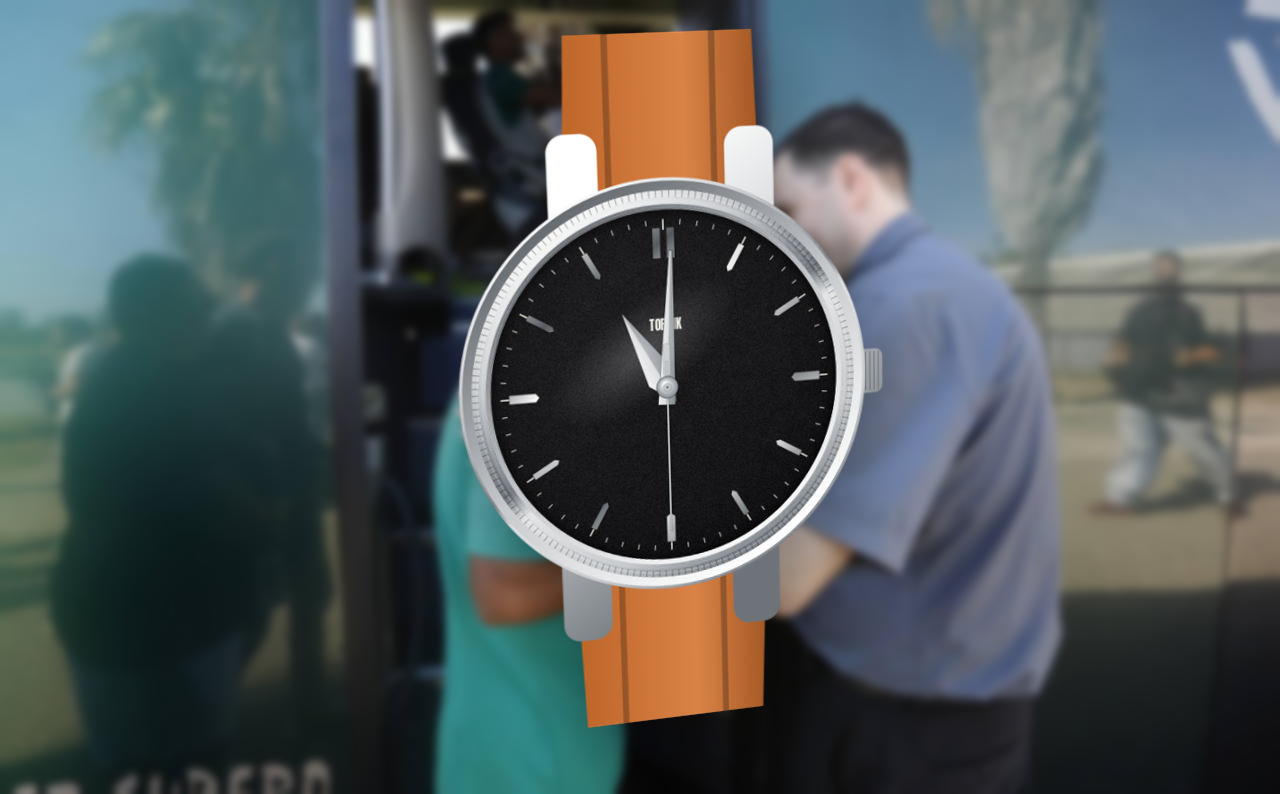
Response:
11.00.30
